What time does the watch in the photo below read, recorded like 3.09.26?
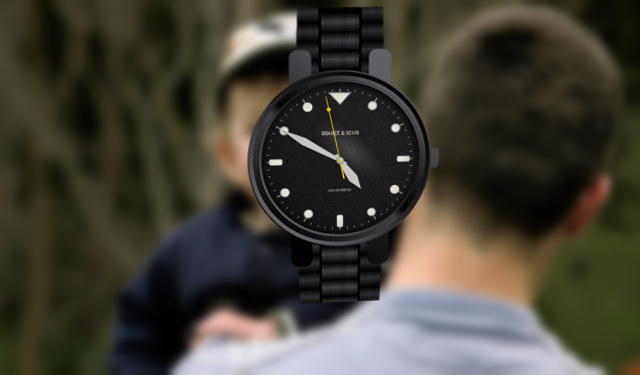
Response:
4.49.58
